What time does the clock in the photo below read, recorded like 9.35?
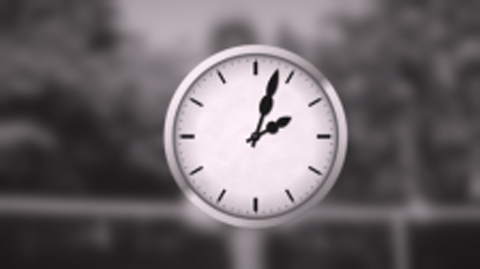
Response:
2.03
